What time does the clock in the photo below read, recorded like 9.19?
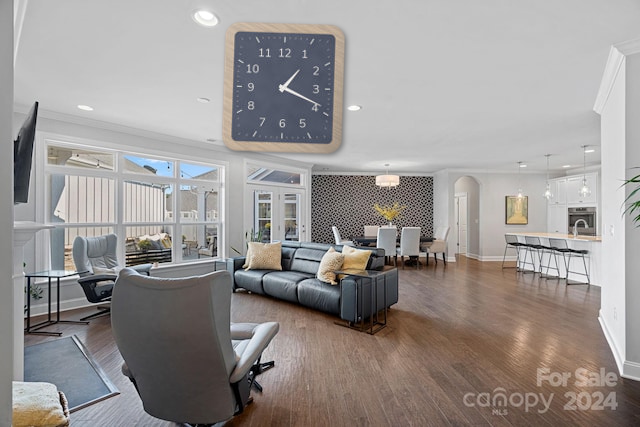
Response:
1.19
